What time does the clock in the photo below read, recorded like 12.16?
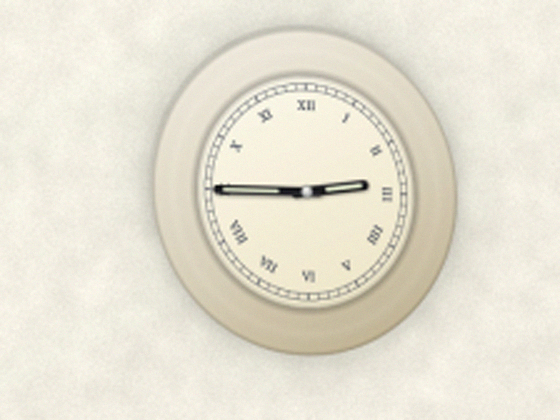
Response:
2.45
